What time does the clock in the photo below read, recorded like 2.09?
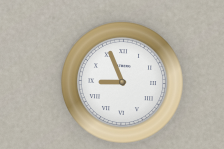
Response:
8.56
